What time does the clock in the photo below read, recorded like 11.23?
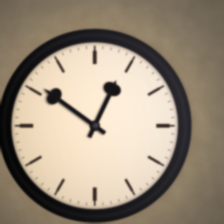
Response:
12.51
